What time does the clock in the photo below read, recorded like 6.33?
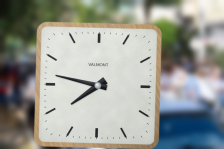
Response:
7.47
